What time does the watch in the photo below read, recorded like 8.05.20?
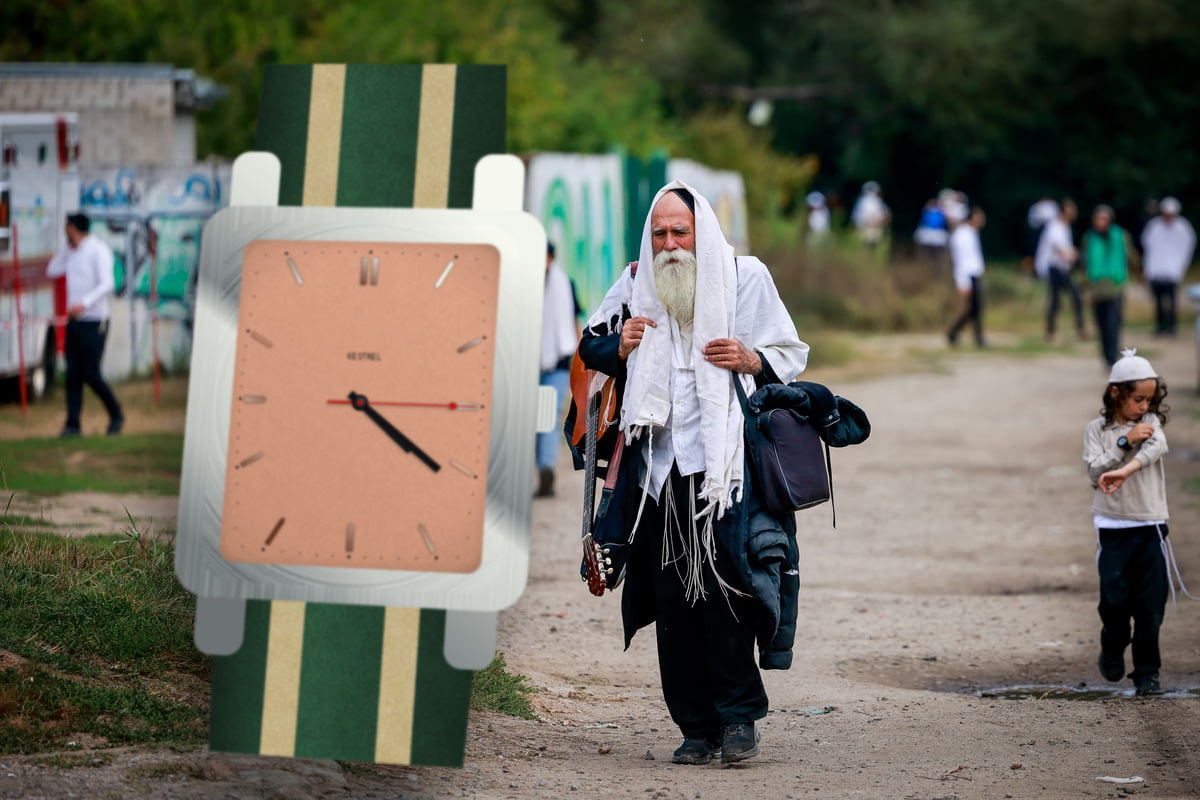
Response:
4.21.15
